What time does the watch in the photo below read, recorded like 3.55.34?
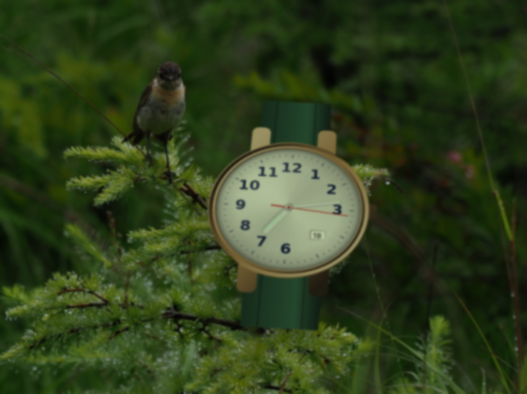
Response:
7.13.16
